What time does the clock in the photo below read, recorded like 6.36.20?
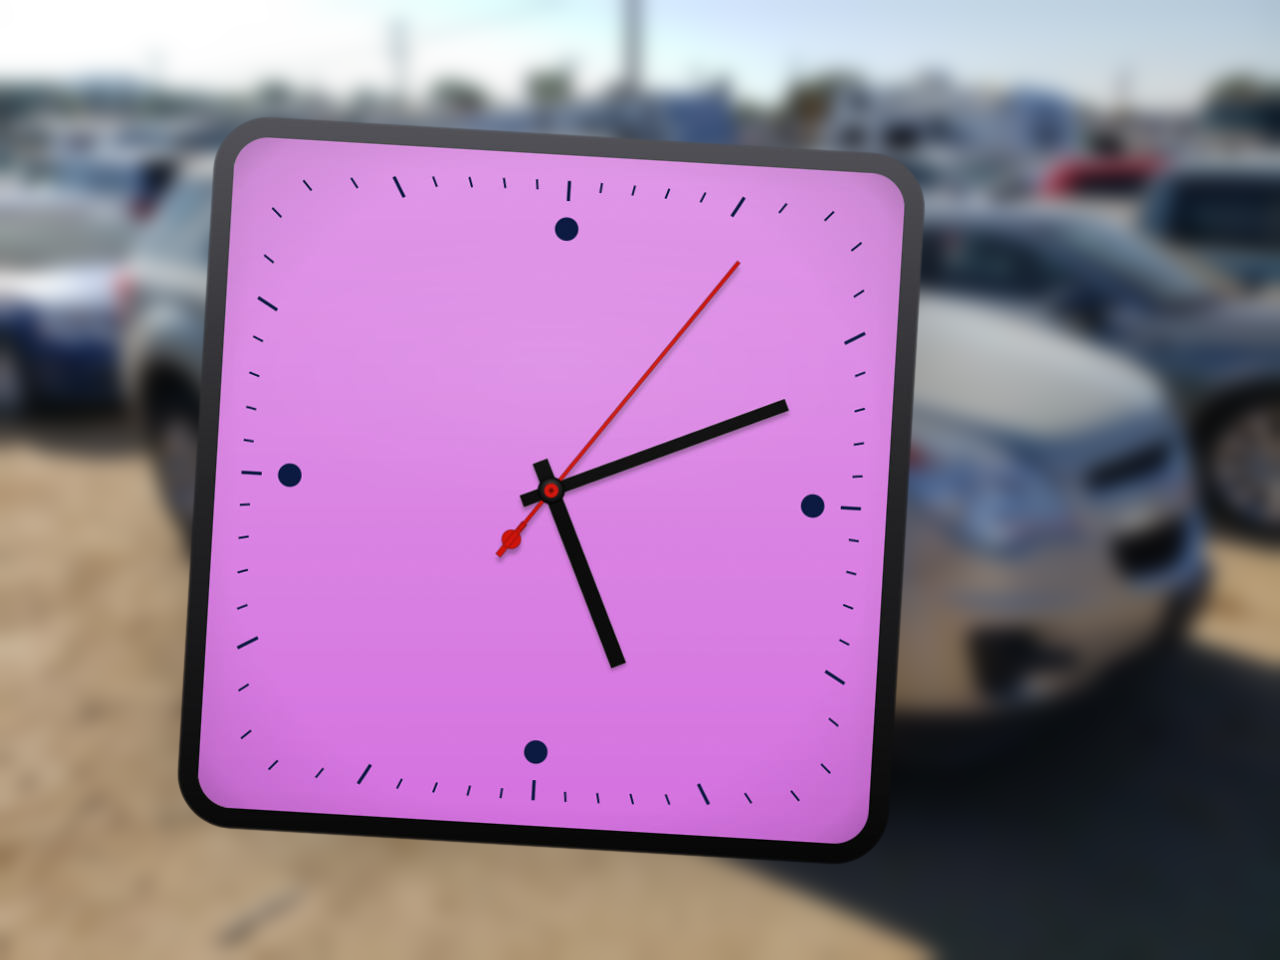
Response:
5.11.06
